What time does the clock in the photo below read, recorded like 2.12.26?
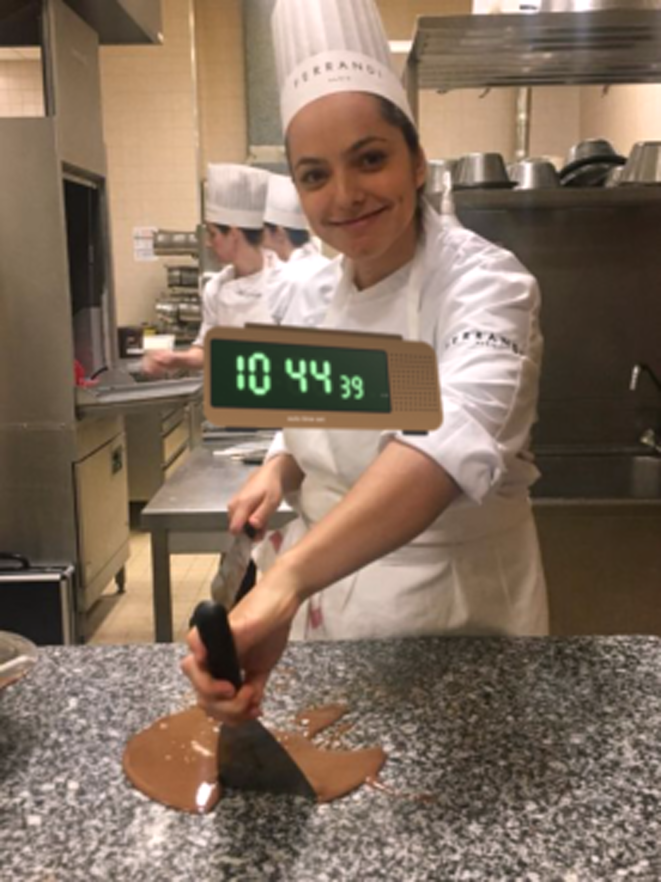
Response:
10.44.39
